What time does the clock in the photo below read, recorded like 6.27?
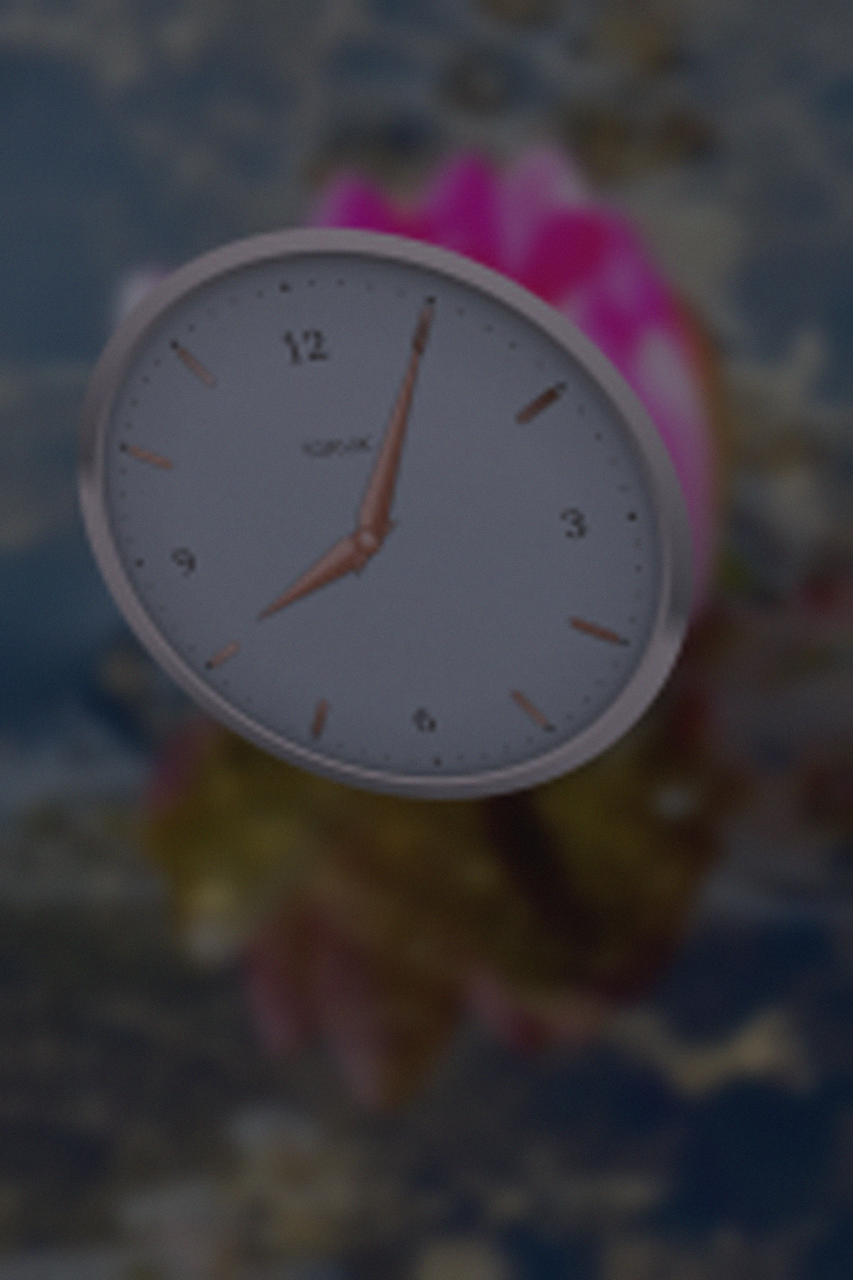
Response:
8.05
